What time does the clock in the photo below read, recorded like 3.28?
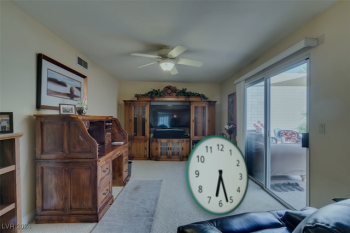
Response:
6.27
